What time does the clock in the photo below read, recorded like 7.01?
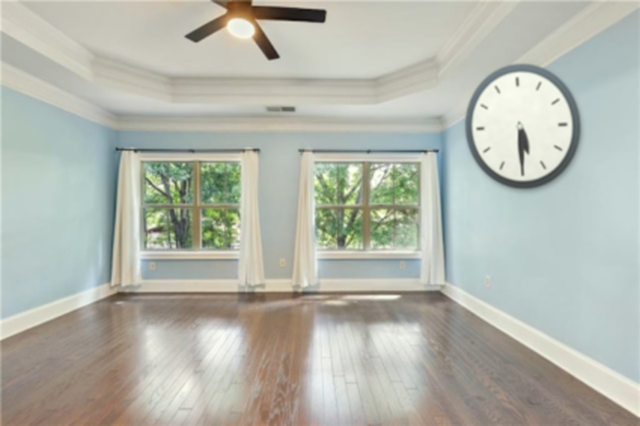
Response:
5.30
